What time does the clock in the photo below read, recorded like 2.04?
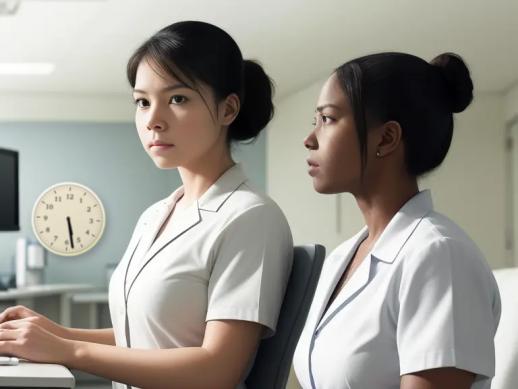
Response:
5.28
